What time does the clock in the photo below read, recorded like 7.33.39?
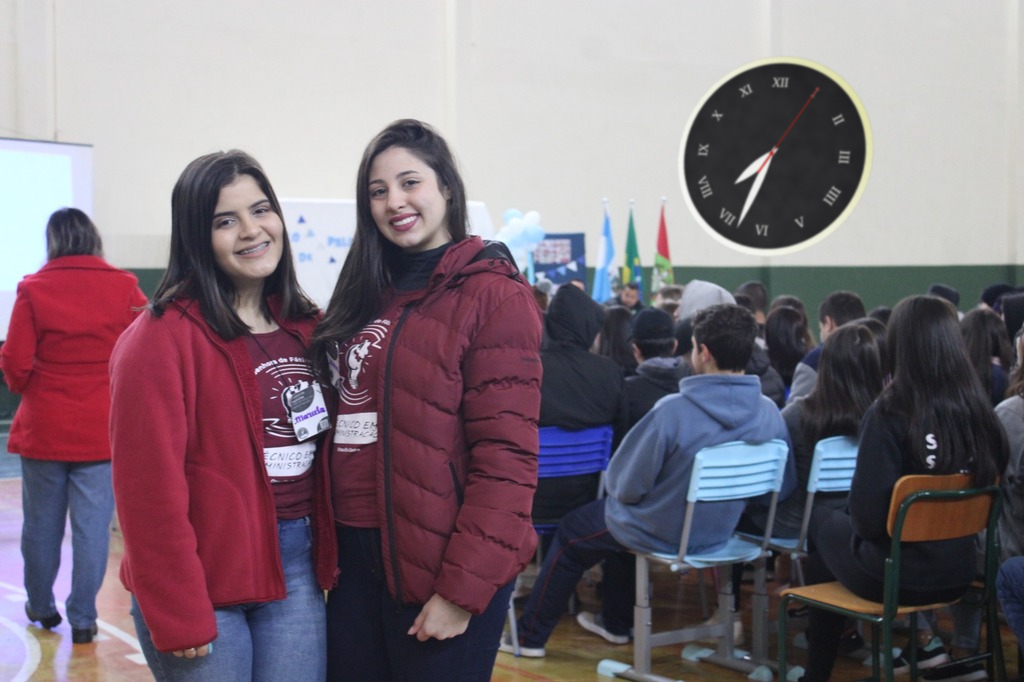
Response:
7.33.05
